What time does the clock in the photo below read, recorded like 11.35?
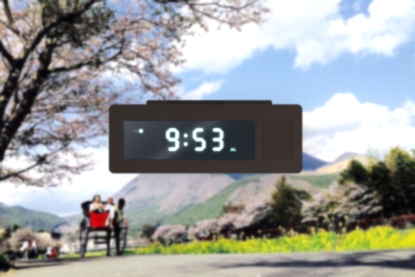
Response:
9.53
